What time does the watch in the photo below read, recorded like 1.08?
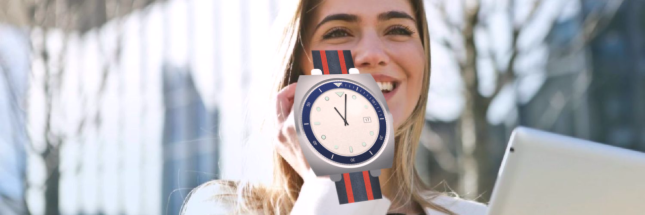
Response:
11.02
